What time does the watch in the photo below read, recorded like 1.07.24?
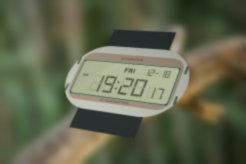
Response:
19.20.17
